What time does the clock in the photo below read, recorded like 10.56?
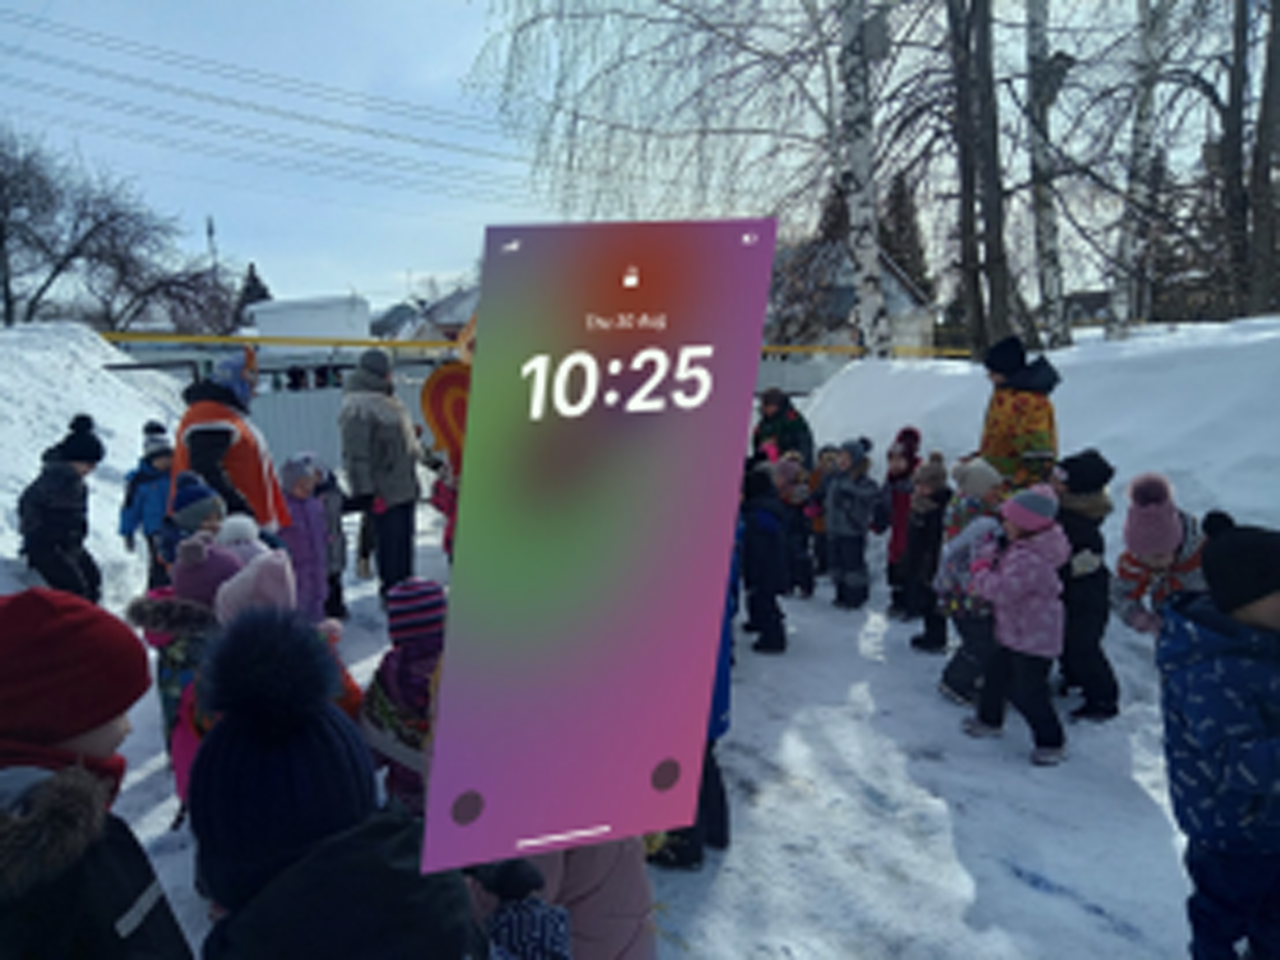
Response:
10.25
